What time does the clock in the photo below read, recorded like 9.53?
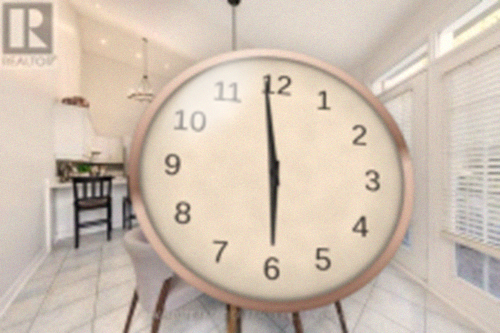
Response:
5.59
